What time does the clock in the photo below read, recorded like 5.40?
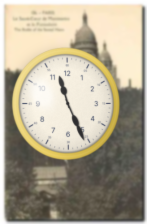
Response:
11.26
